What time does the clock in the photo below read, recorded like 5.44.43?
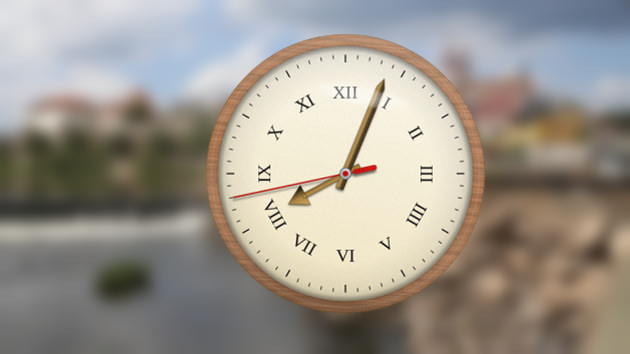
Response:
8.03.43
